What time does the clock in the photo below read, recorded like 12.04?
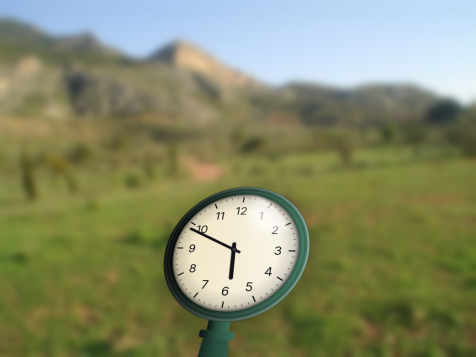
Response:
5.49
